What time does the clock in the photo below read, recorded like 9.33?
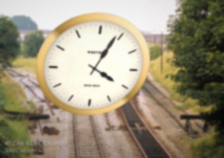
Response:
4.04
